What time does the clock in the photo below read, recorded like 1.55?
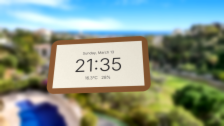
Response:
21.35
